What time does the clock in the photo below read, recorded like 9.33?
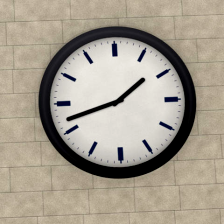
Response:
1.42
